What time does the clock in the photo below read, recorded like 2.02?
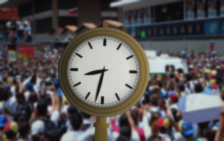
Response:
8.32
